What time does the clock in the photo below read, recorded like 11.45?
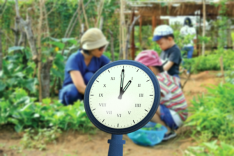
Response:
1.00
